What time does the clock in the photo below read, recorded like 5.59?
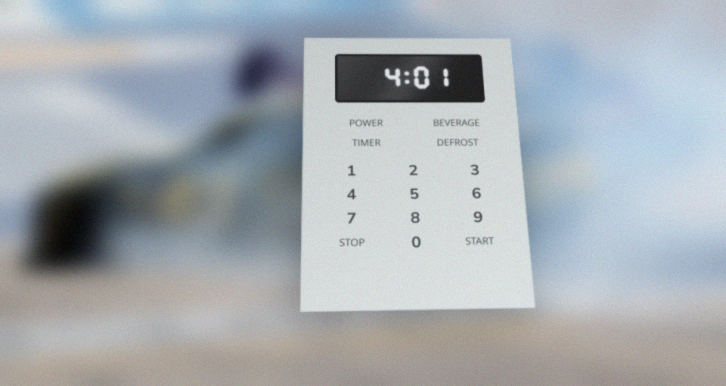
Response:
4.01
